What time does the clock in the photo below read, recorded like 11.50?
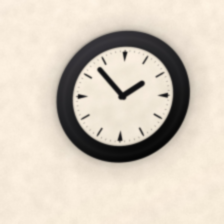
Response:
1.53
